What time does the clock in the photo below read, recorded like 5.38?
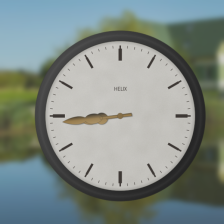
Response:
8.44
